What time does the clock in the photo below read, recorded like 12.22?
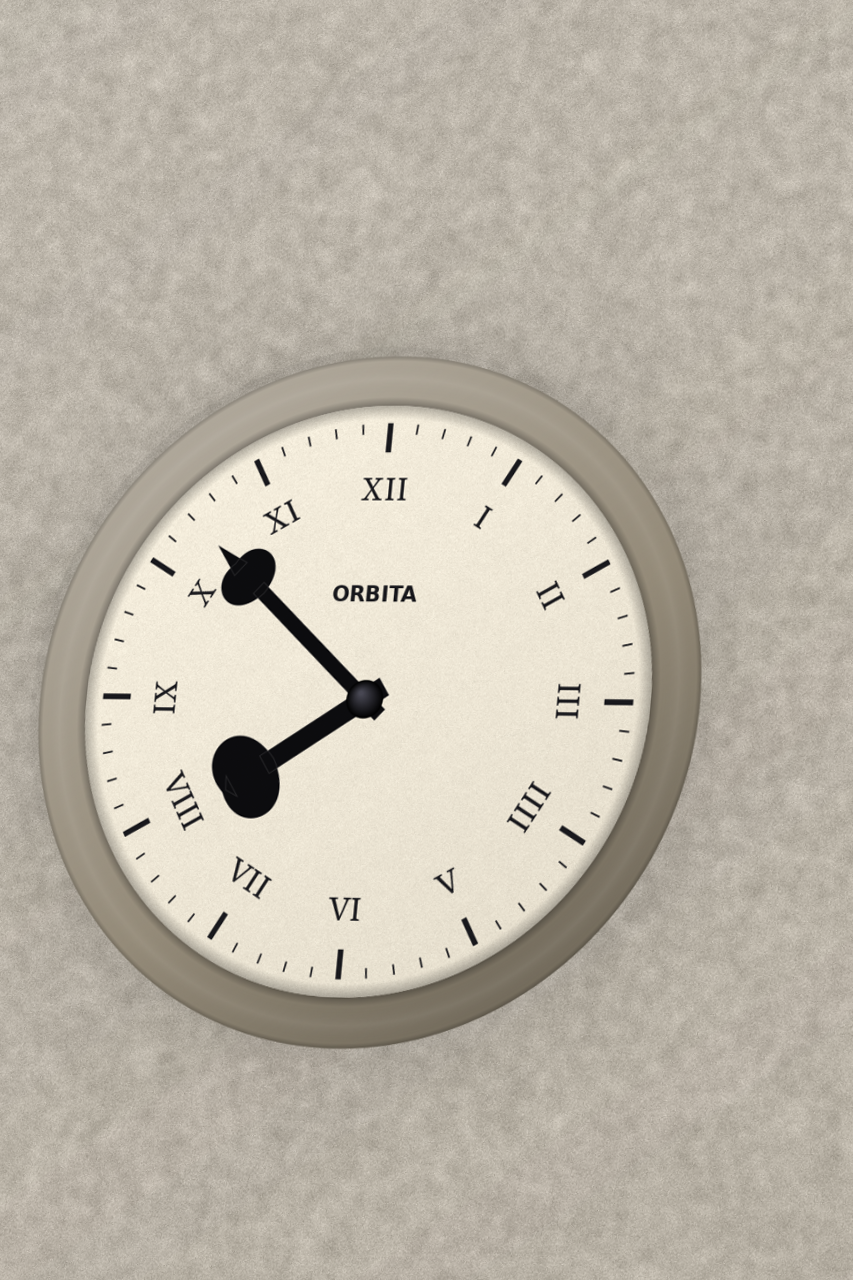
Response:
7.52
